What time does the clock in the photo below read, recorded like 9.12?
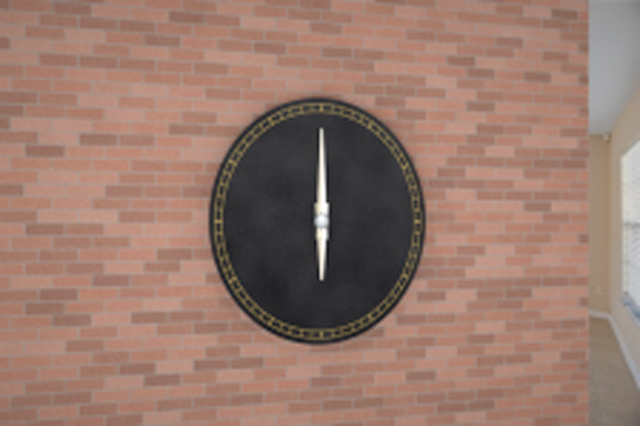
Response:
6.00
